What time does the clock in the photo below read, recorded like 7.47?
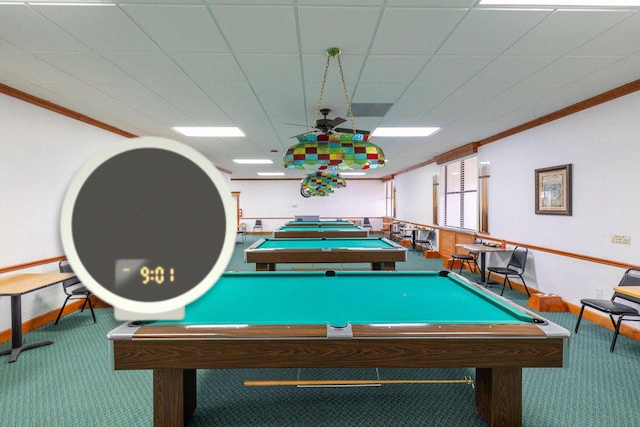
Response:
9.01
